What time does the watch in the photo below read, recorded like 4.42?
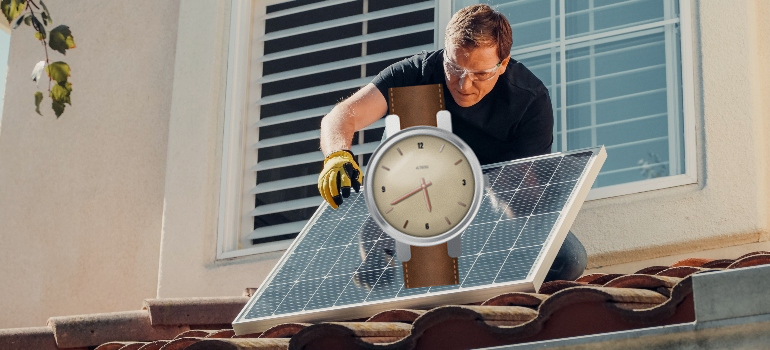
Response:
5.41
